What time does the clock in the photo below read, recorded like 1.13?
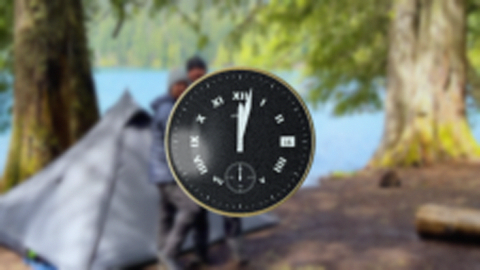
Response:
12.02
